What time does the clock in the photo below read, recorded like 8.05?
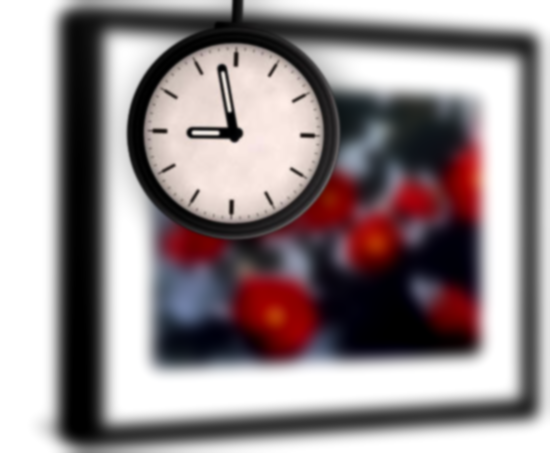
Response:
8.58
